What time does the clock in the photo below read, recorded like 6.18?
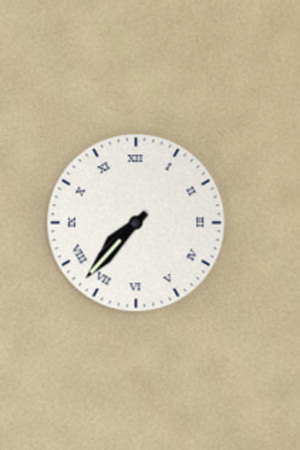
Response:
7.37
